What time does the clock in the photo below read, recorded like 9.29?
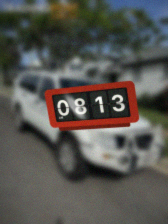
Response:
8.13
